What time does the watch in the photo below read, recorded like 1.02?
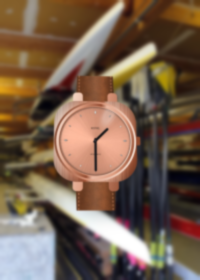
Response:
1.30
